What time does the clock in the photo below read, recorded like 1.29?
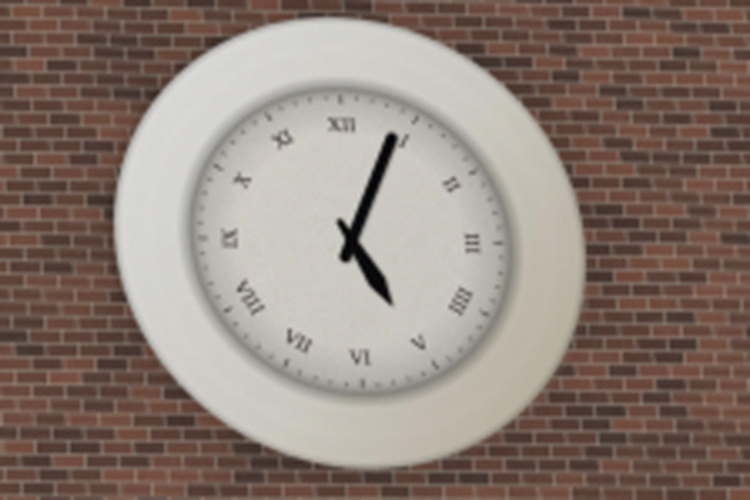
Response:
5.04
